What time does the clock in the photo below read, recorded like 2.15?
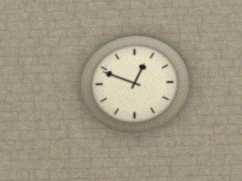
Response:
12.49
